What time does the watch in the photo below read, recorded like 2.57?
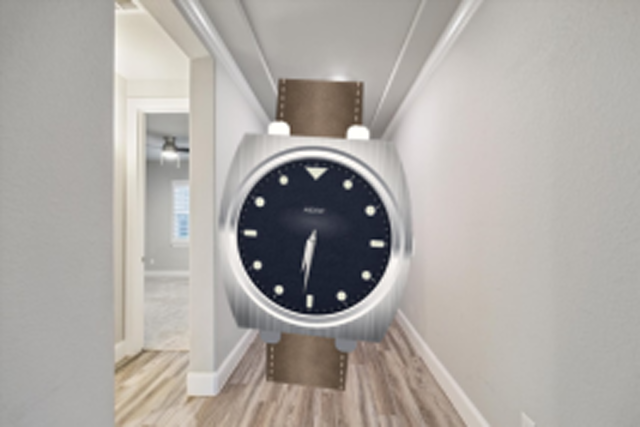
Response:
6.31
